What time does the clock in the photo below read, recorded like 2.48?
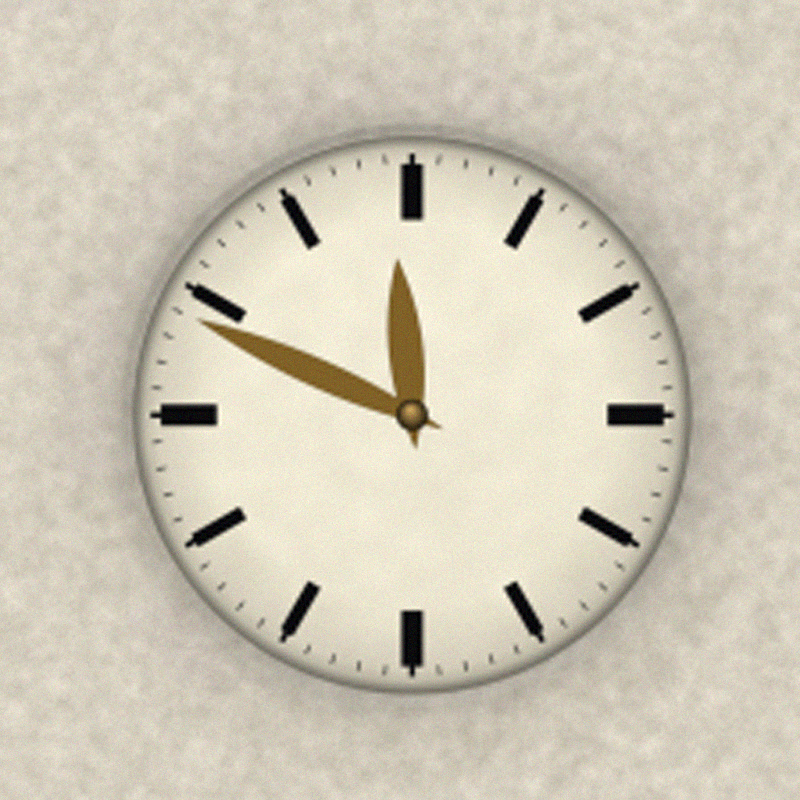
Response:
11.49
